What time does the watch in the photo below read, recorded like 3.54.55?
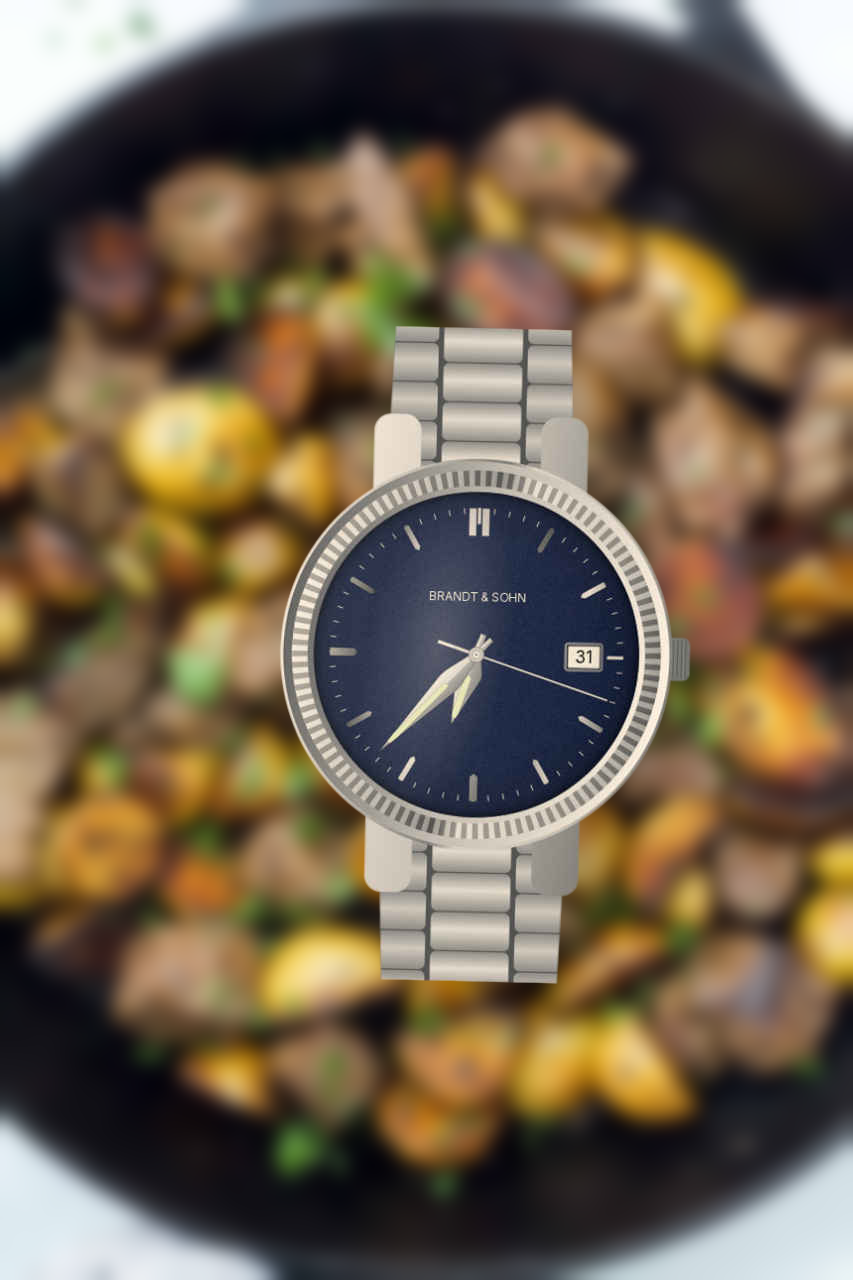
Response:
6.37.18
